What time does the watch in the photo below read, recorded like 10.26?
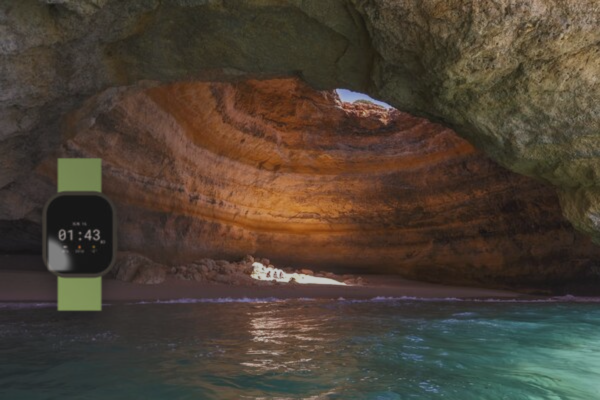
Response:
1.43
